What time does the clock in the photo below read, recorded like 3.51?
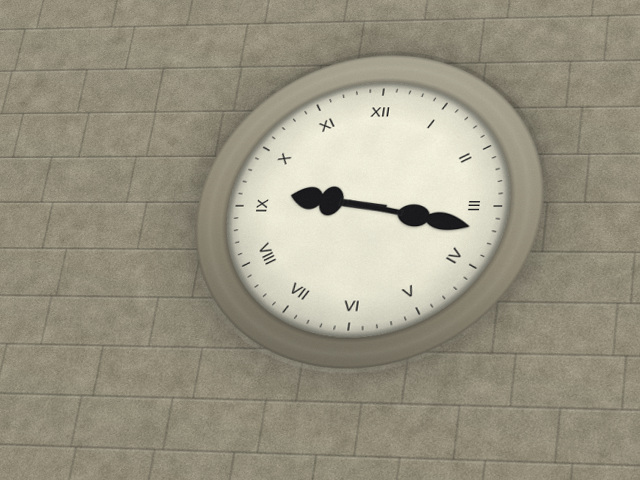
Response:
9.17
